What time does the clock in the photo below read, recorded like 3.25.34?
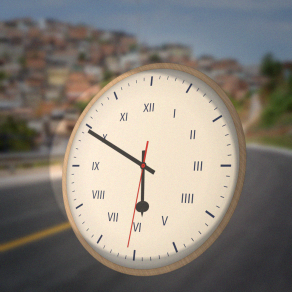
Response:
5.49.31
